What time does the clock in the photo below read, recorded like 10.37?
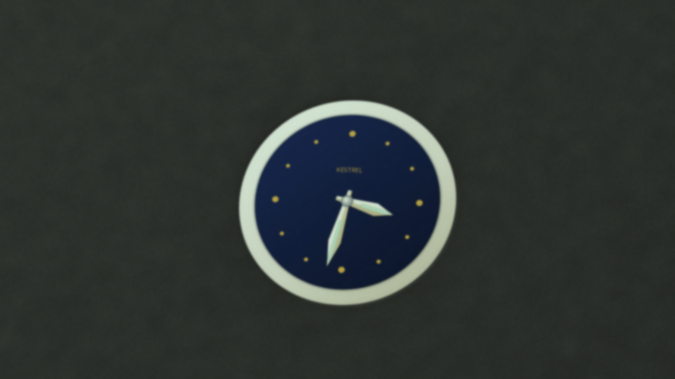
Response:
3.32
